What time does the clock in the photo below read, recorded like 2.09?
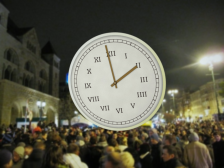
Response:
1.59
